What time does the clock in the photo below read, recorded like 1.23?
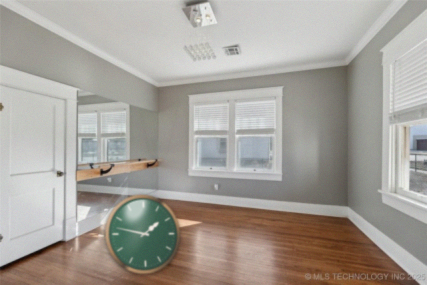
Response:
1.47
